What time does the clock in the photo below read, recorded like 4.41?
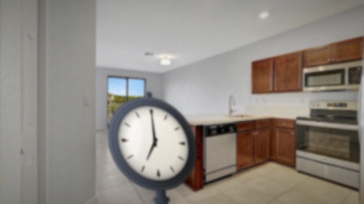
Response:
7.00
